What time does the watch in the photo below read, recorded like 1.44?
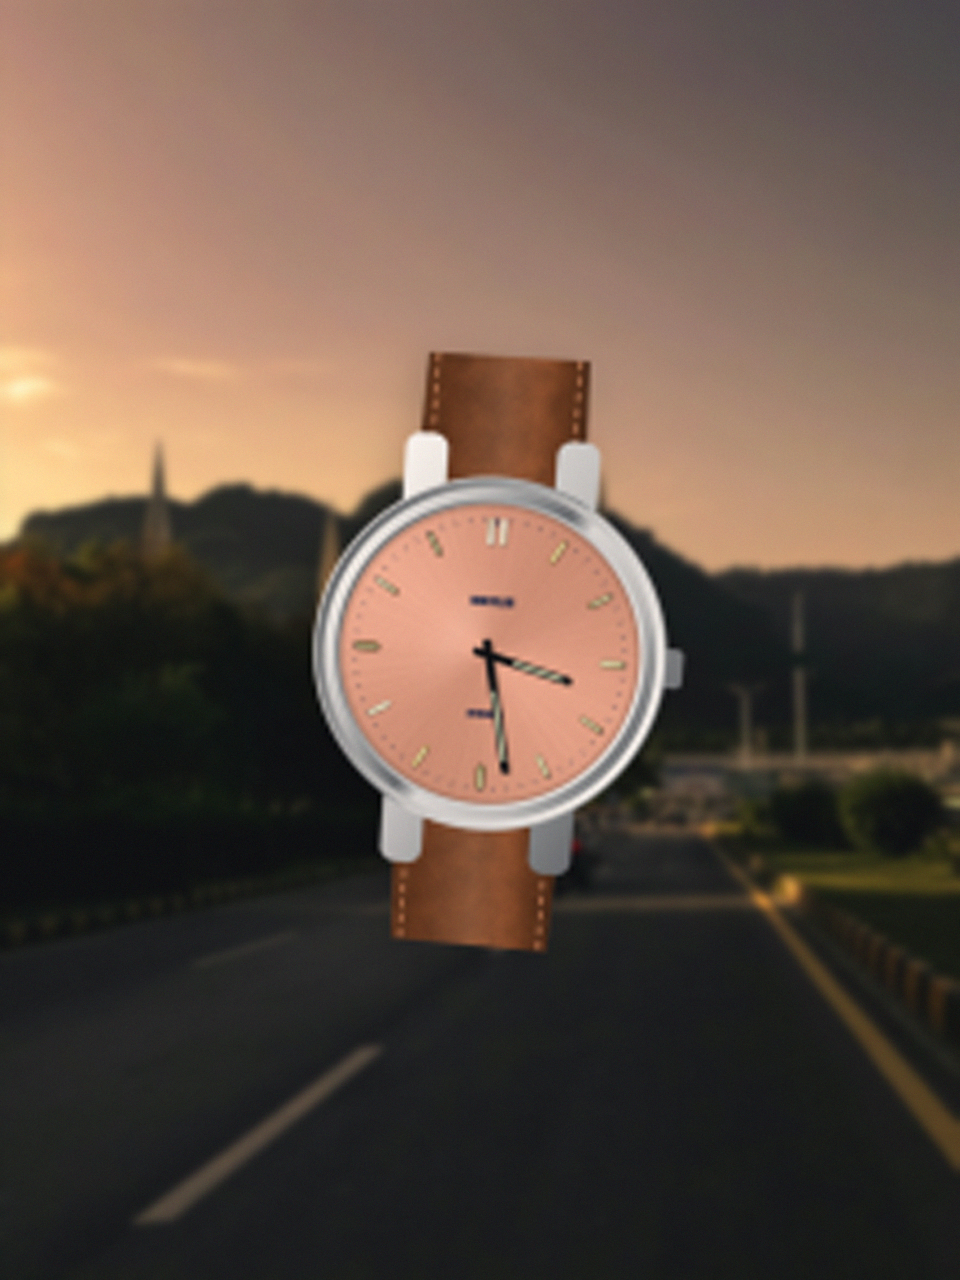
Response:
3.28
